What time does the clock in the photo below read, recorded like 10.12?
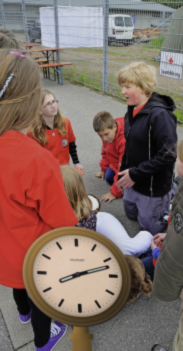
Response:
8.12
